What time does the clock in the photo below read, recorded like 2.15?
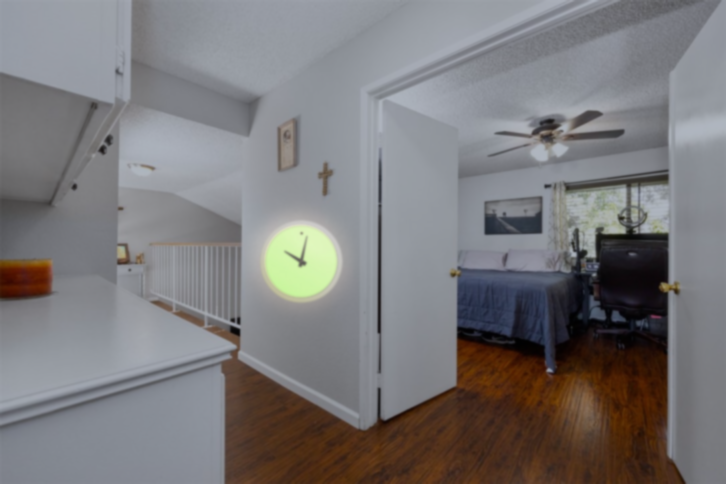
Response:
10.02
